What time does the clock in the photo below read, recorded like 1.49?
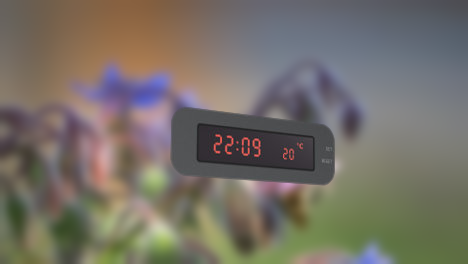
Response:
22.09
